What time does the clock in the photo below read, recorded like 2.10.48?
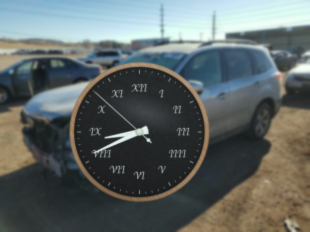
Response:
8.40.52
